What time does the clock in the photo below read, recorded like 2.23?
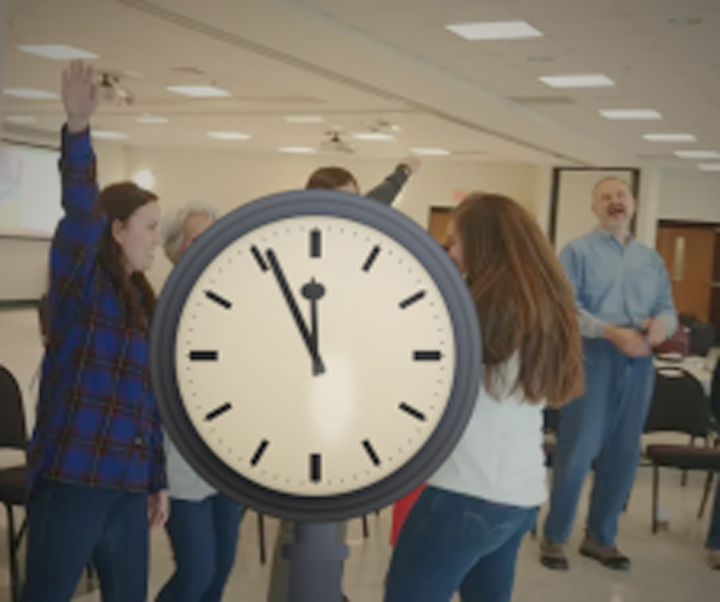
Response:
11.56
